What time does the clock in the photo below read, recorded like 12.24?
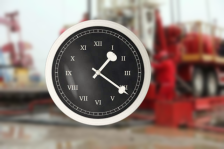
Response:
1.21
